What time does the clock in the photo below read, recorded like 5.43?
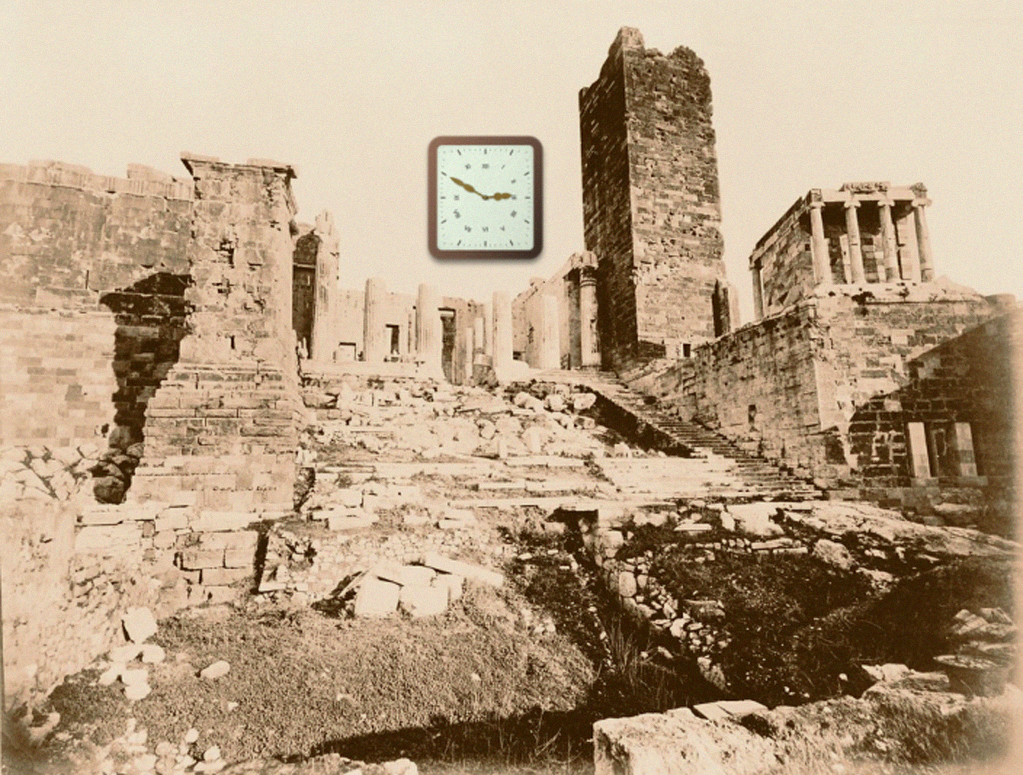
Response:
2.50
